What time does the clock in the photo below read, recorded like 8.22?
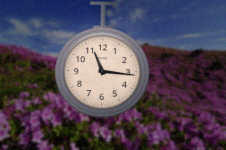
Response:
11.16
